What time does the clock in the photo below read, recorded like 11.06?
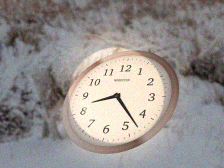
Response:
8.23
